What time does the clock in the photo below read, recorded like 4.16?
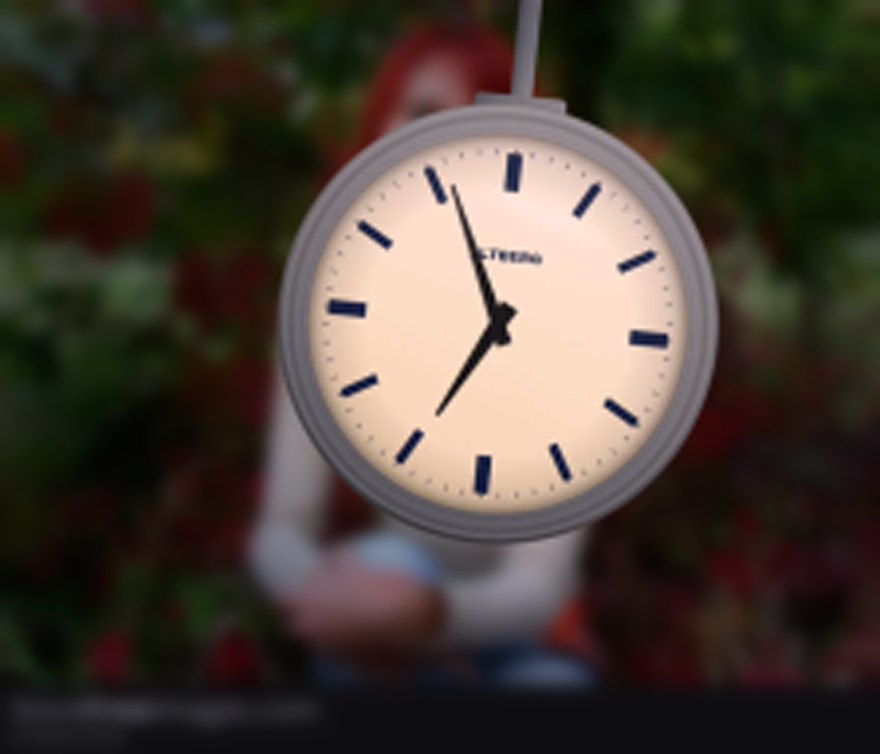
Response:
6.56
